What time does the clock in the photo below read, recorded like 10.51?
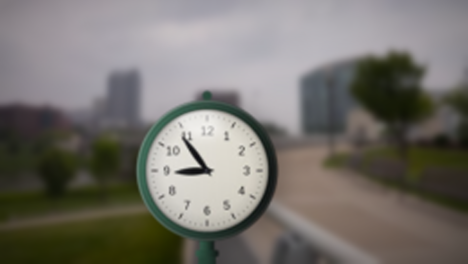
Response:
8.54
